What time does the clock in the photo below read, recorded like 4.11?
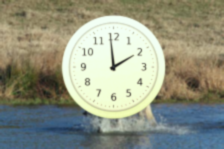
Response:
1.59
